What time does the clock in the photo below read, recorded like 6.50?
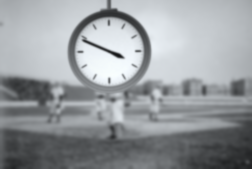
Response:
3.49
